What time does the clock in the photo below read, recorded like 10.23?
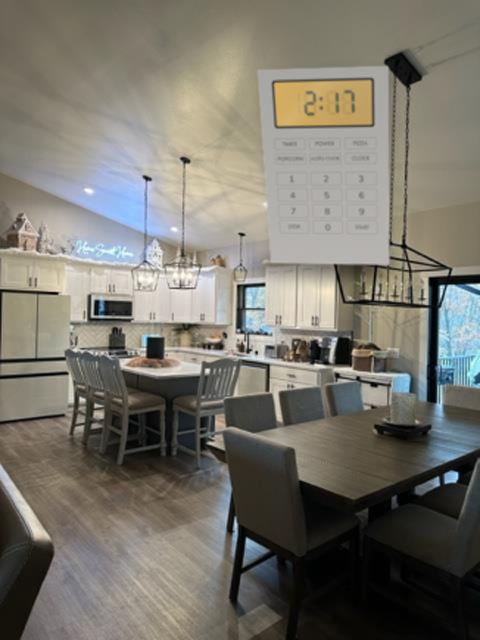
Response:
2.17
